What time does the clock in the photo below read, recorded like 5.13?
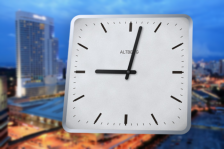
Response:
9.02
